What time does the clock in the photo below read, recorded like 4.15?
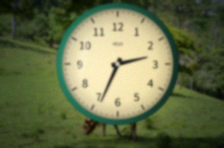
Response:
2.34
